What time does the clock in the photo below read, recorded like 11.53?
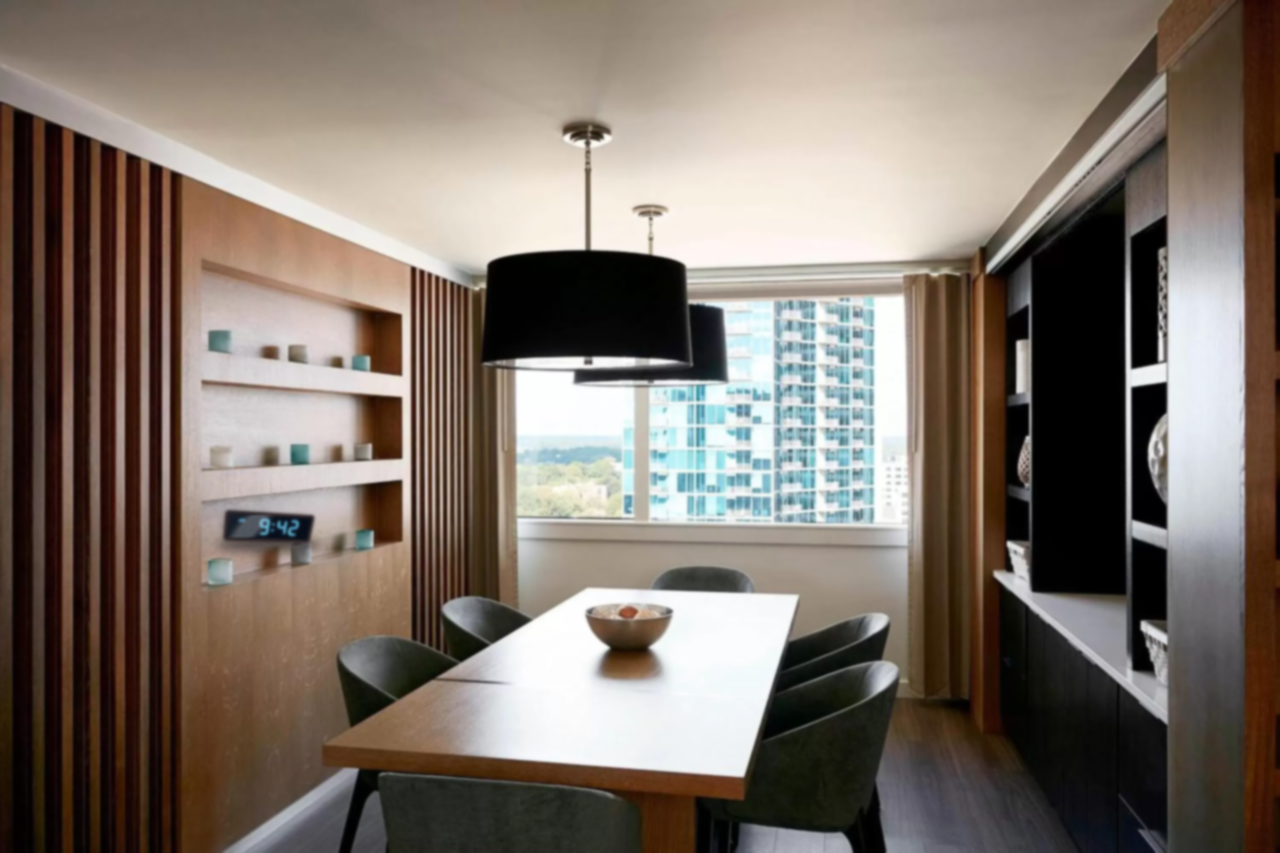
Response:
9.42
